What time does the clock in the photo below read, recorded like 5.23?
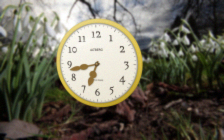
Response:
6.43
